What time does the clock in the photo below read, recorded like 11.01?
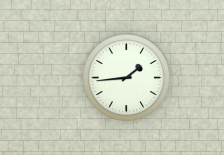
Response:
1.44
